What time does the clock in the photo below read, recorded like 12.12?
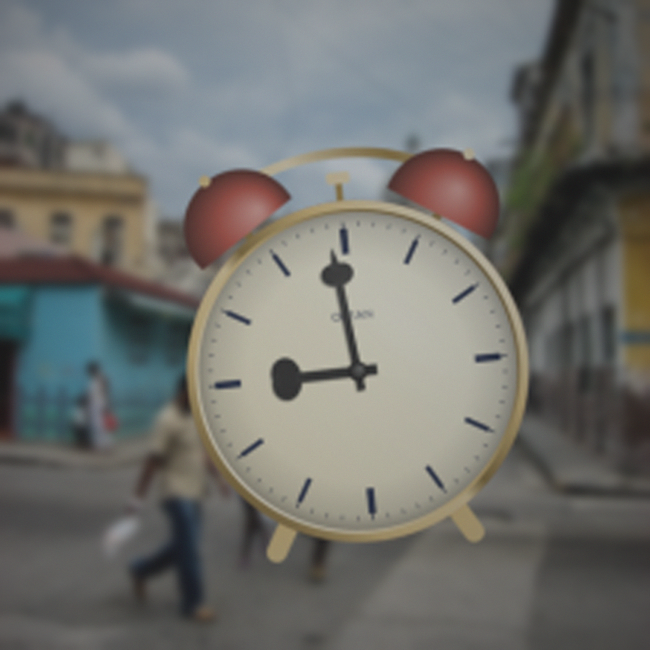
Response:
8.59
